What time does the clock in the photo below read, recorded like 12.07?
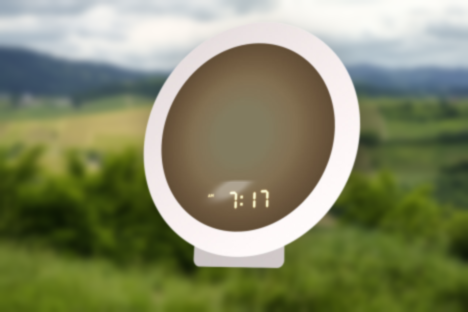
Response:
7.17
